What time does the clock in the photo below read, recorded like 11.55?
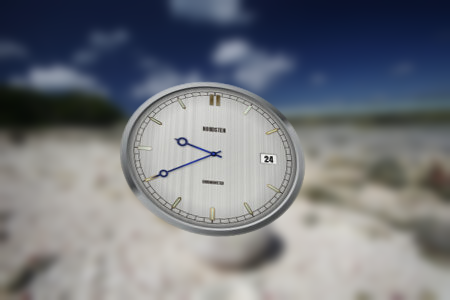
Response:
9.40
